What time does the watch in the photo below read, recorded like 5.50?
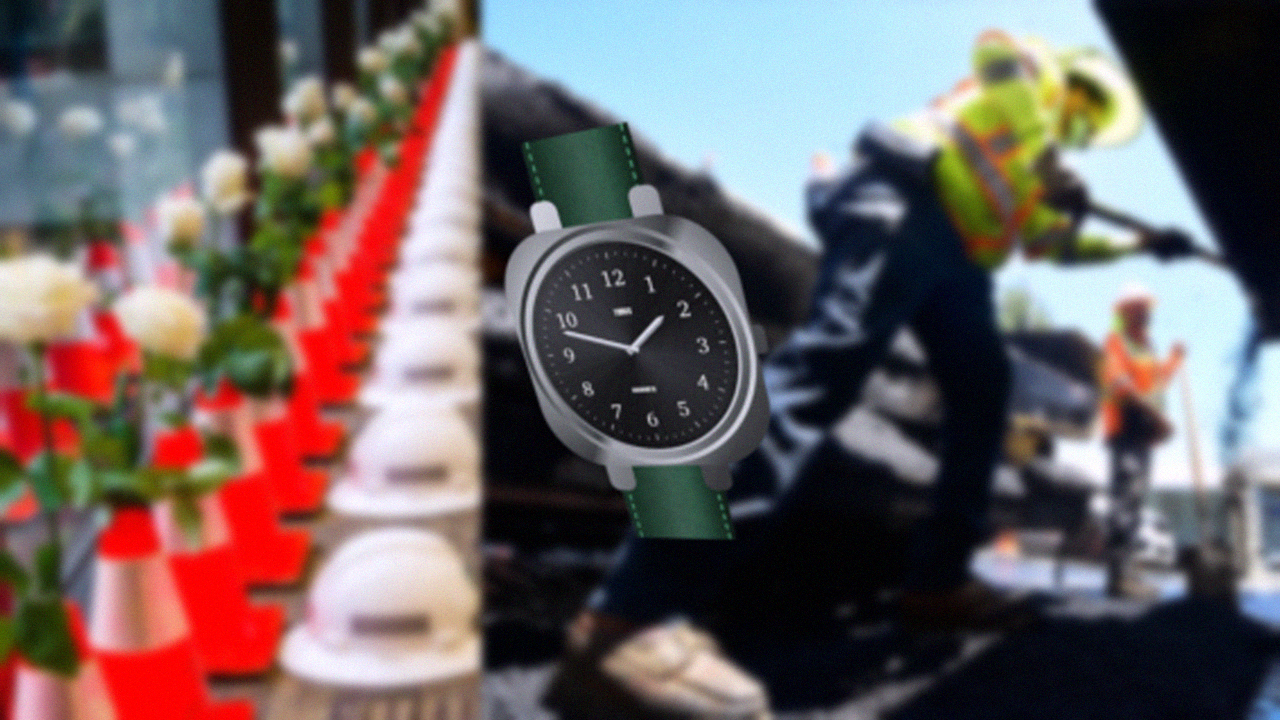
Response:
1.48
